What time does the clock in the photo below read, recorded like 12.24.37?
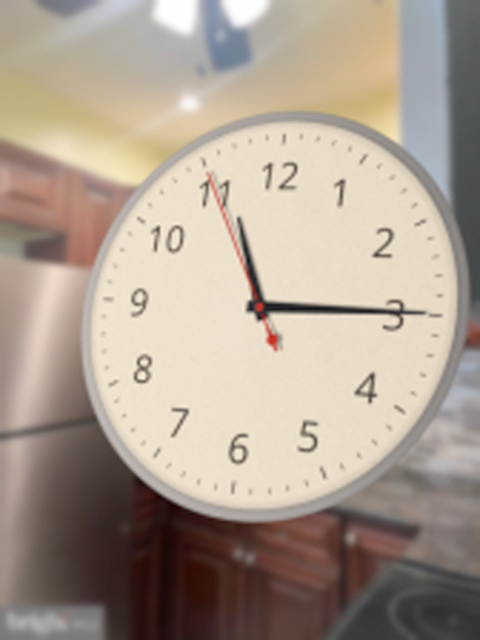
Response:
11.14.55
